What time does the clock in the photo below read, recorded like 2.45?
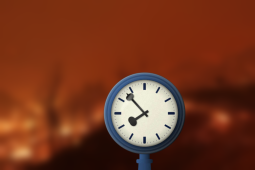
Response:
7.53
